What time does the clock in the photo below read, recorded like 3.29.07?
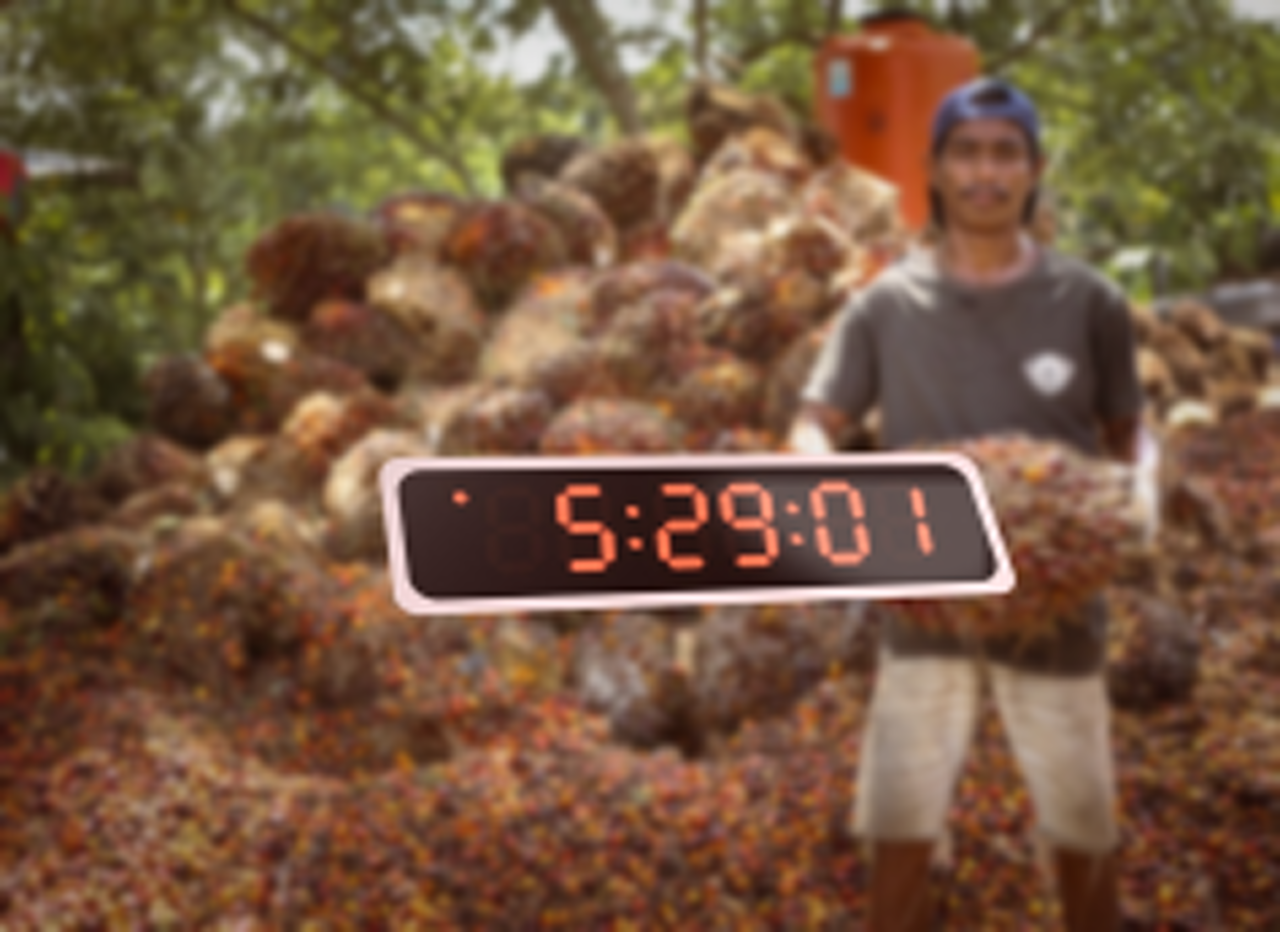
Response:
5.29.01
